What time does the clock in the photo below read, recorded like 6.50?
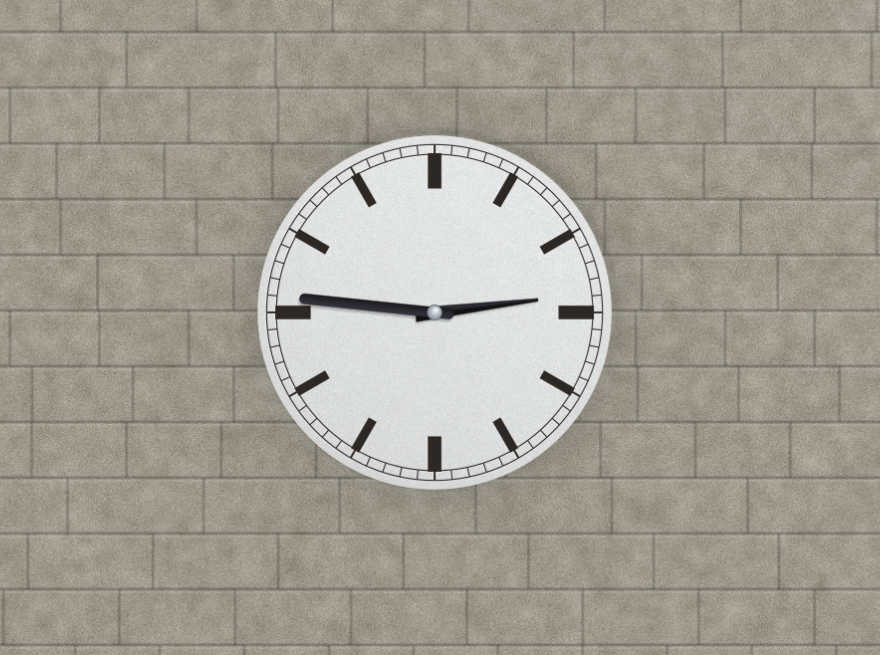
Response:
2.46
